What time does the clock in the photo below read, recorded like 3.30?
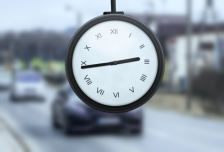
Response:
2.44
